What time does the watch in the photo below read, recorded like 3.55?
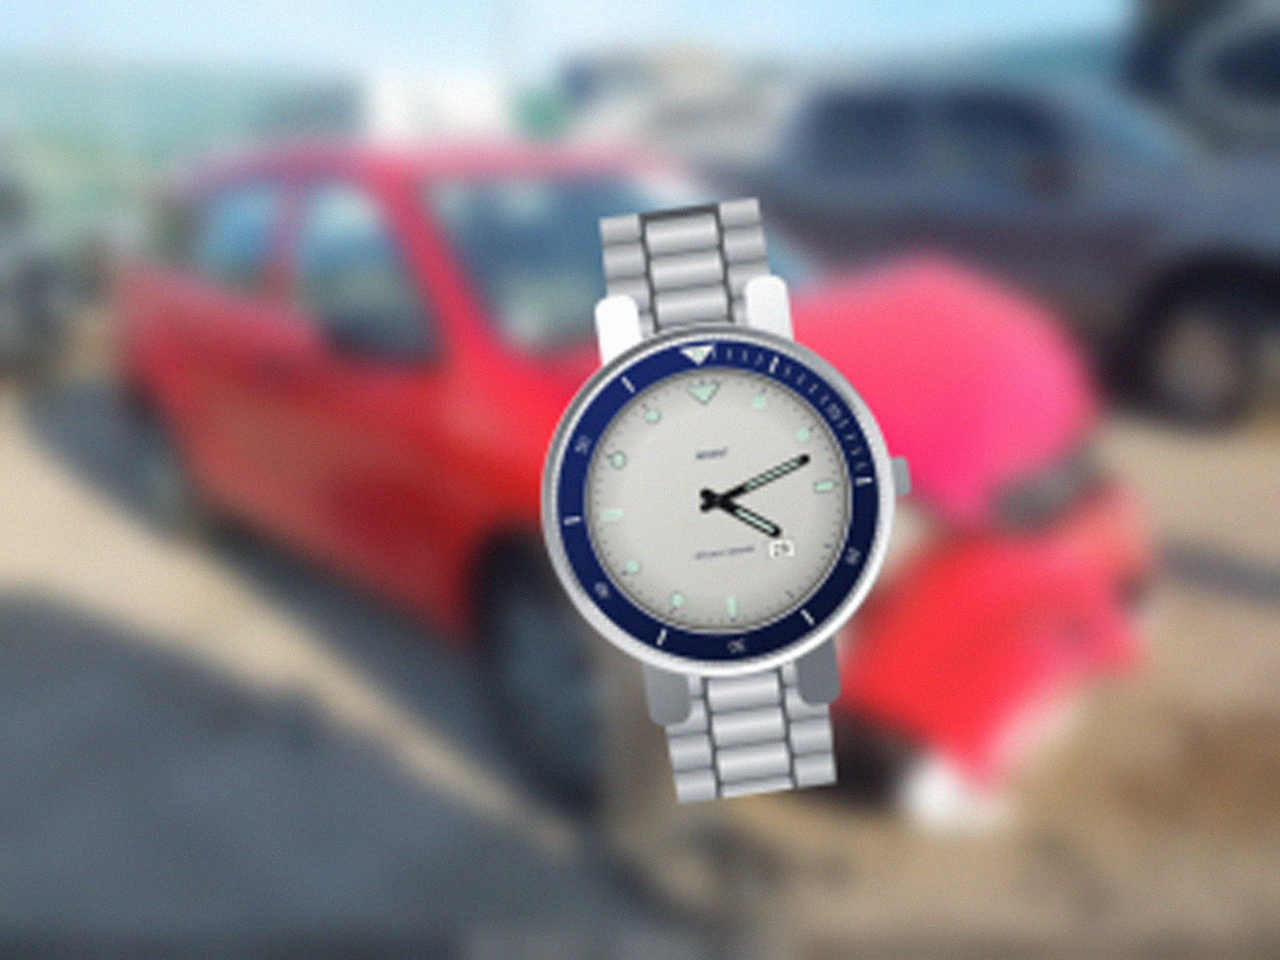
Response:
4.12
